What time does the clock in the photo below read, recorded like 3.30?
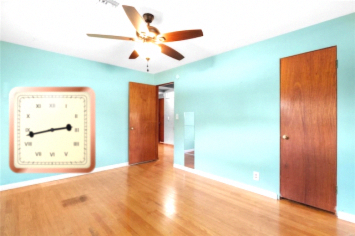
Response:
2.43
